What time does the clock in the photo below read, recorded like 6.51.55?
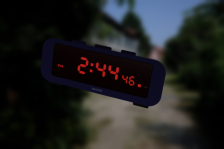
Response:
2.44.46
